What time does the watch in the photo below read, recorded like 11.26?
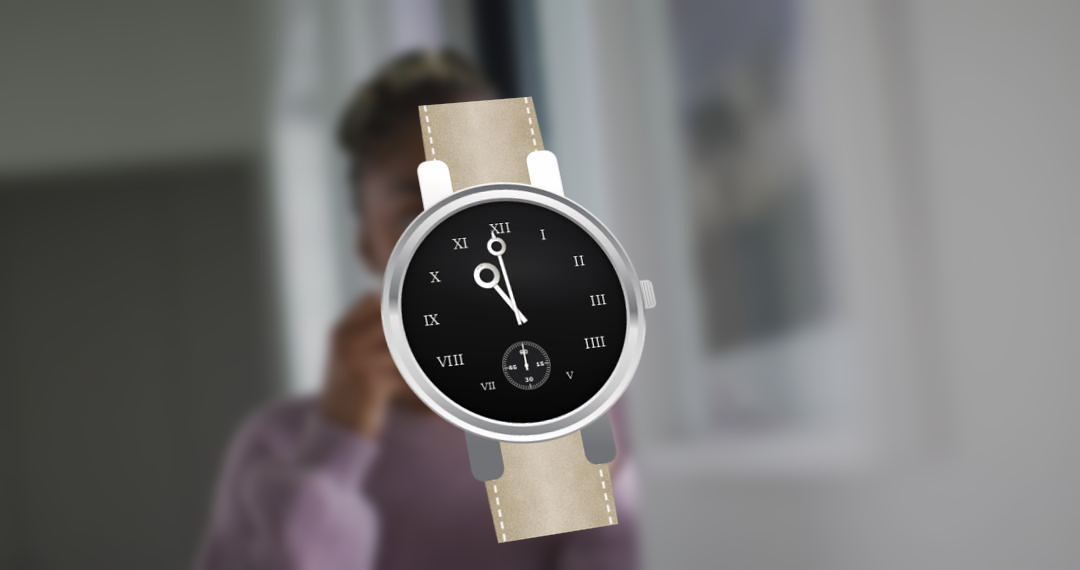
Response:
10.59
